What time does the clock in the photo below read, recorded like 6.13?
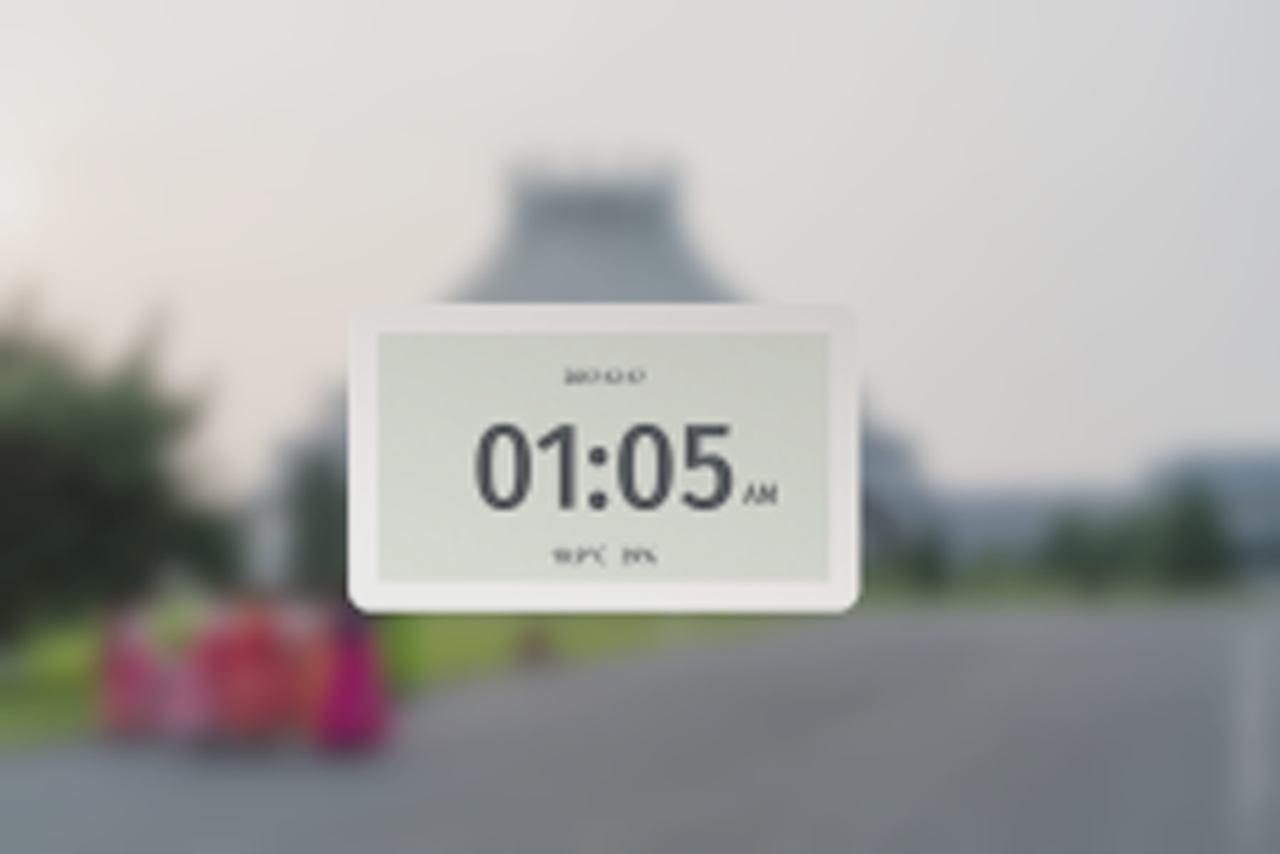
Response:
1.05
